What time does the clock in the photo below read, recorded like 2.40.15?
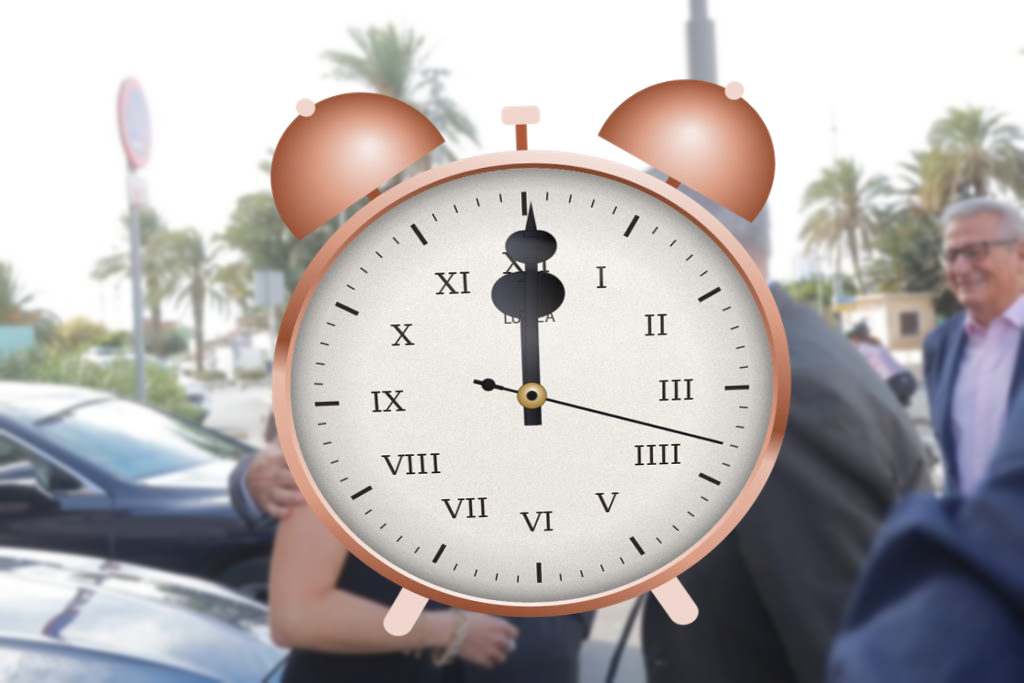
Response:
12.00.18
